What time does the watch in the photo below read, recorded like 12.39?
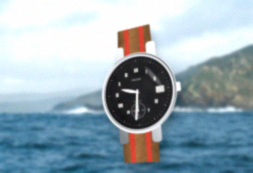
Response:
9.31
